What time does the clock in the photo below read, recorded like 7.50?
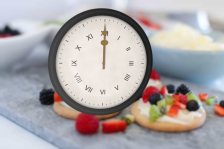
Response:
12.00
